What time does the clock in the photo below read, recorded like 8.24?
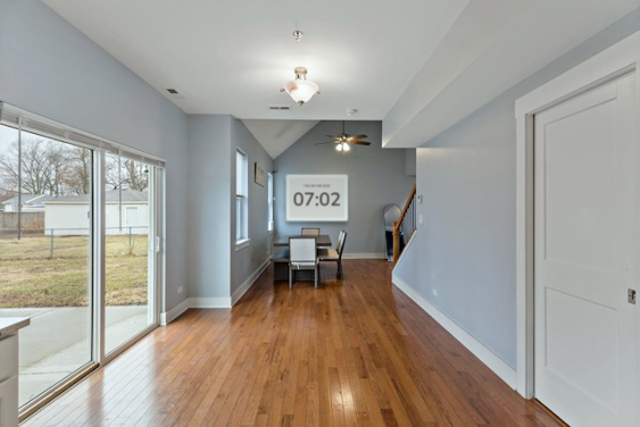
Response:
7.02
